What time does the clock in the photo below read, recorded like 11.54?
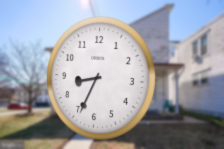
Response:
8.34
